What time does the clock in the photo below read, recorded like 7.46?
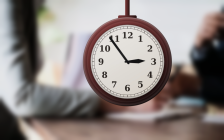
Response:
2.54
